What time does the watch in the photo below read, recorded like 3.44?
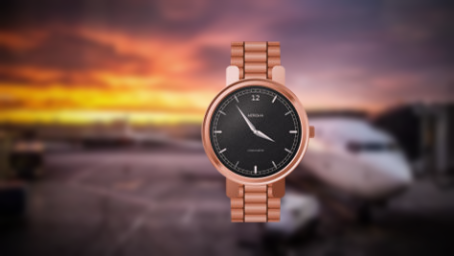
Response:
3.54
